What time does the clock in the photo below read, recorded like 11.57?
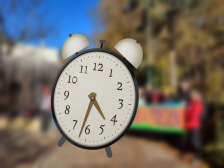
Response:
4.32
